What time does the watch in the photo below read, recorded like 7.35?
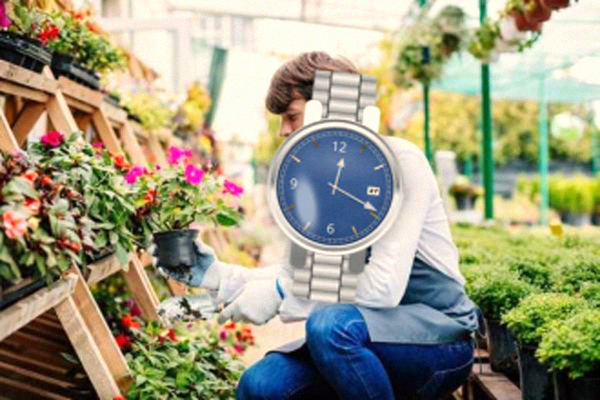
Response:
12.19
